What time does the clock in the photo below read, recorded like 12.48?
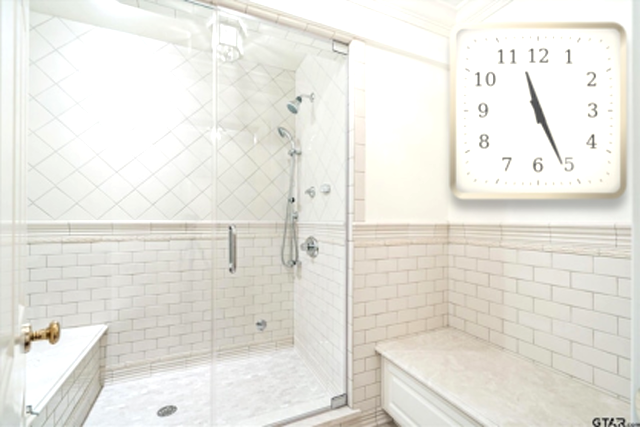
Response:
11.26
